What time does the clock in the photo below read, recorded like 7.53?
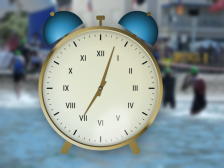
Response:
7.03
